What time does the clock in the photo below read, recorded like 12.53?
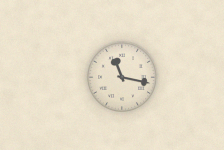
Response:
11.17
